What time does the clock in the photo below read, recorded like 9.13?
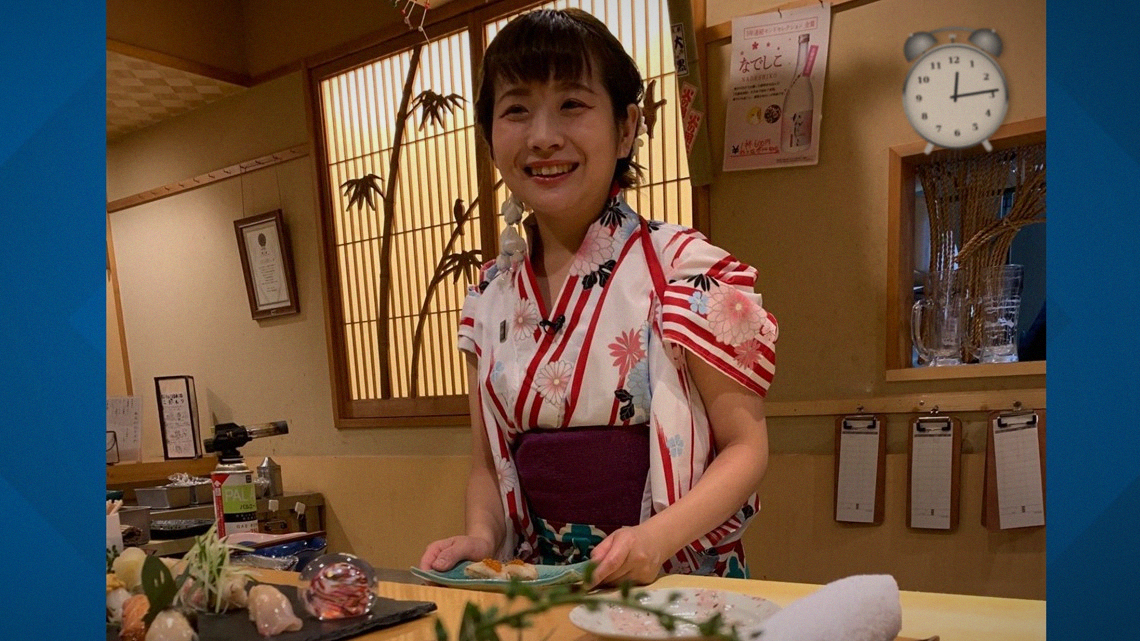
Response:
12.14
